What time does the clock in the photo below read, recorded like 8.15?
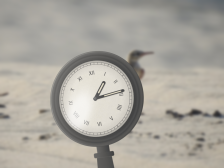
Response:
1.14
